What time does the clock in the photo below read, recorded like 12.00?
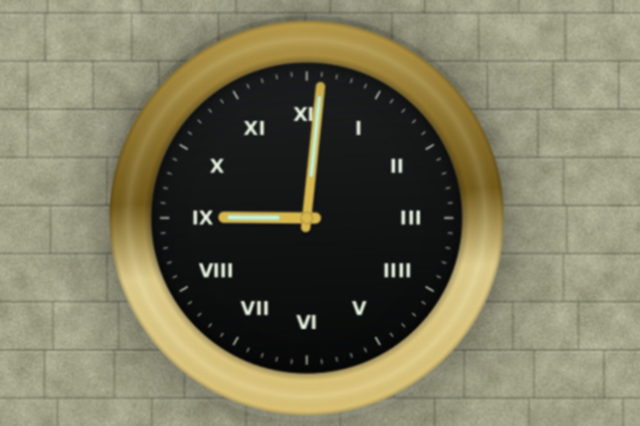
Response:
9.01
